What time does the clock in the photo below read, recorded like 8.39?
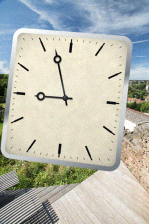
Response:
8.57
